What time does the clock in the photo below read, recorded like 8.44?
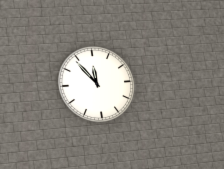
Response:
11.54
